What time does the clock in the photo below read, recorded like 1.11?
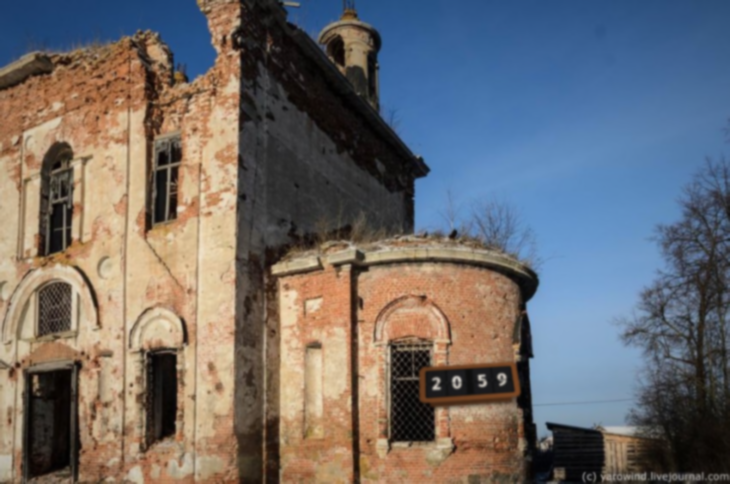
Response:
20.59
